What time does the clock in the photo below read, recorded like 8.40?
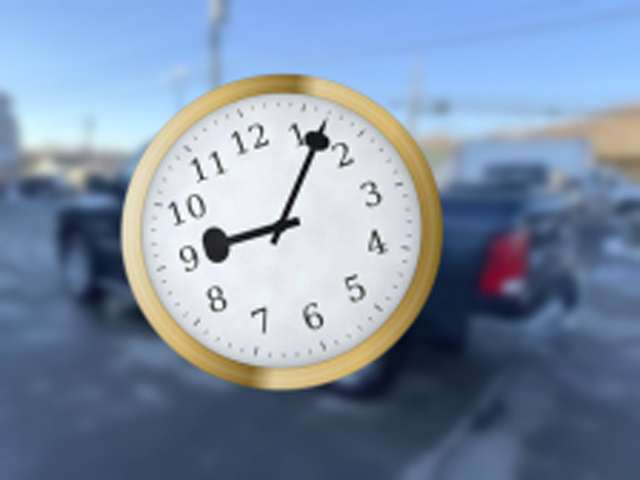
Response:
9.07
